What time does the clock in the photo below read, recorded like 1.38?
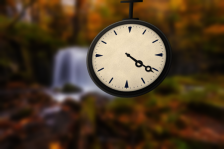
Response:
4.21
